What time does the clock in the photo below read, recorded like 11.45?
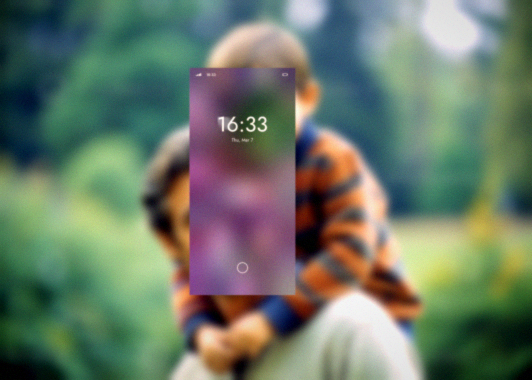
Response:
16.33
